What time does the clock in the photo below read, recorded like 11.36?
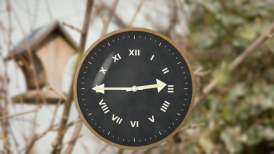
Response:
2.45
